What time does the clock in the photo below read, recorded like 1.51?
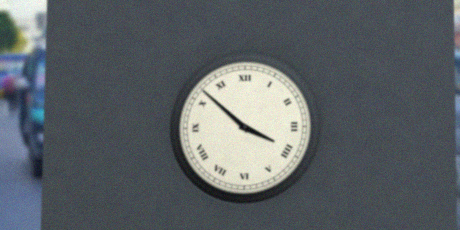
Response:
3.52
